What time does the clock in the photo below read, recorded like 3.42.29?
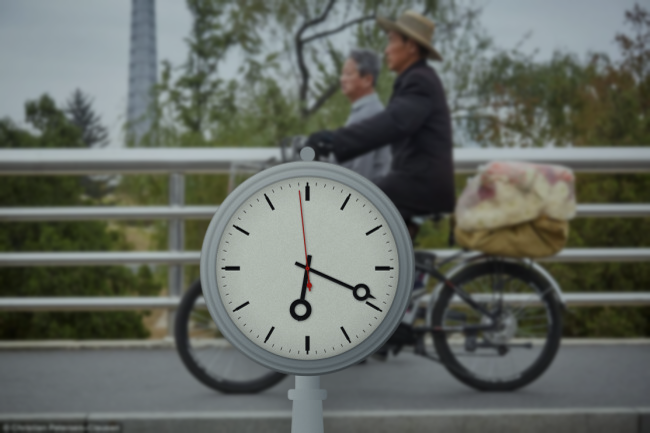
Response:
6.18.59
